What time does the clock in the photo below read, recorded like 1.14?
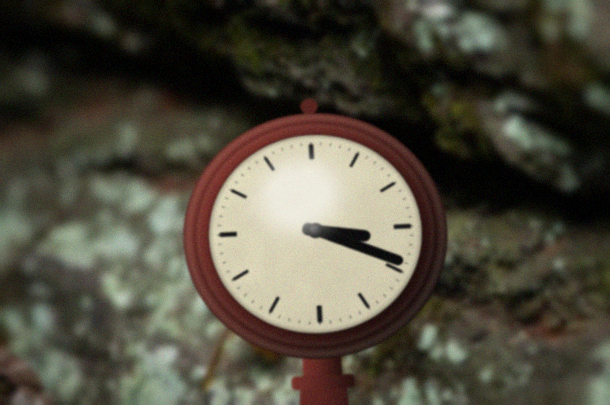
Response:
3.19
